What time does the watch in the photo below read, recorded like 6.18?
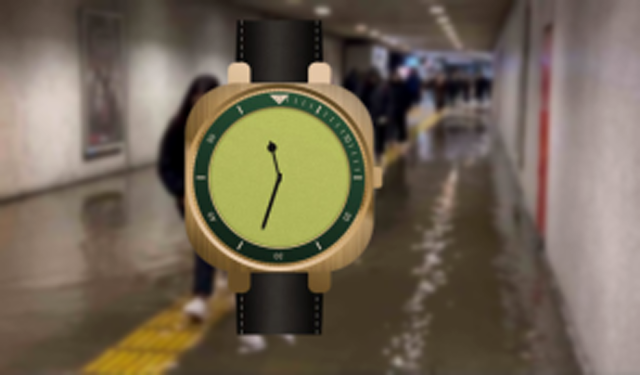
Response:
11.33
